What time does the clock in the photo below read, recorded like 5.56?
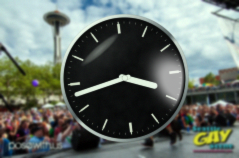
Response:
3.43
